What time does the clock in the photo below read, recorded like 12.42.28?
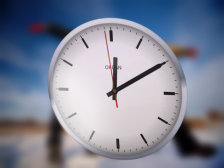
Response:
12.09.59
